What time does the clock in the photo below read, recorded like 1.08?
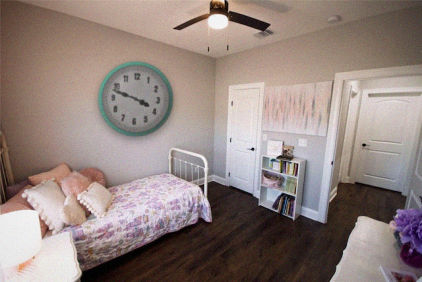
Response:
3.48
